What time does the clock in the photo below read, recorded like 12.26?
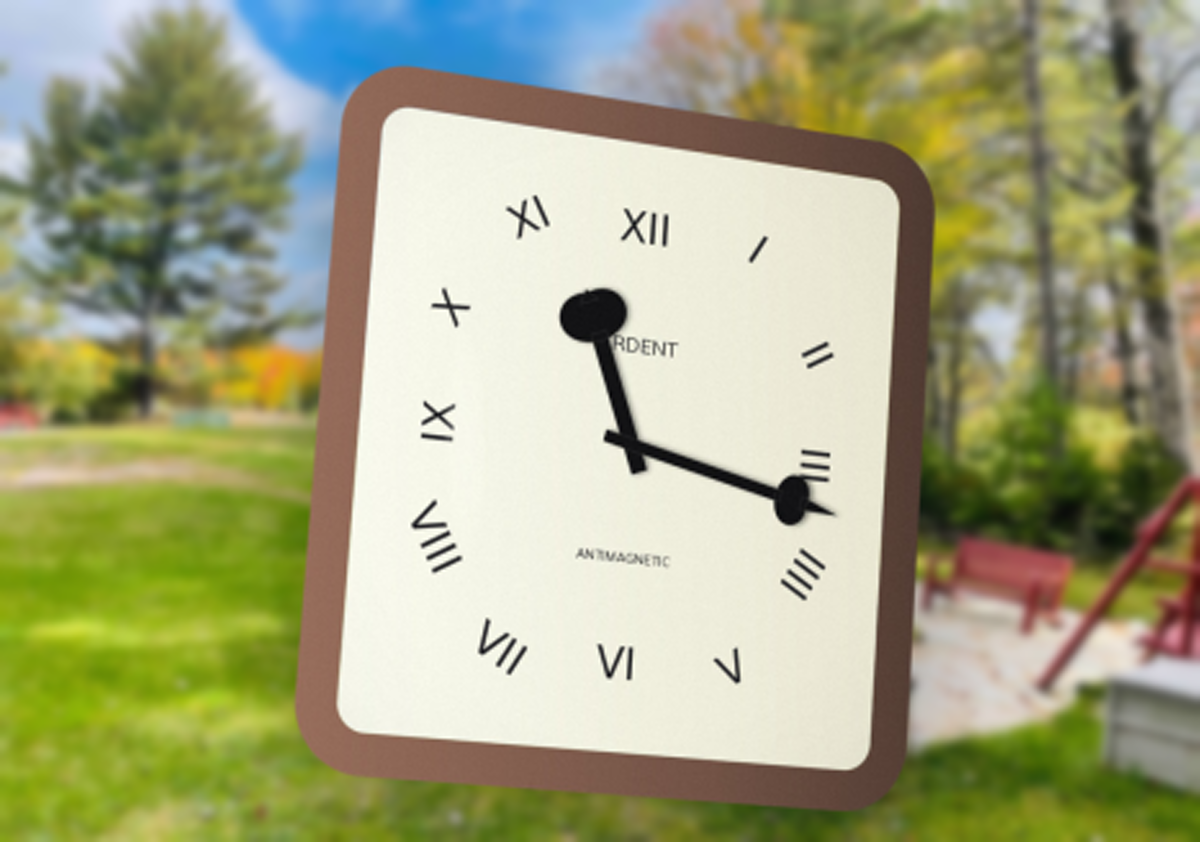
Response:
11.17
